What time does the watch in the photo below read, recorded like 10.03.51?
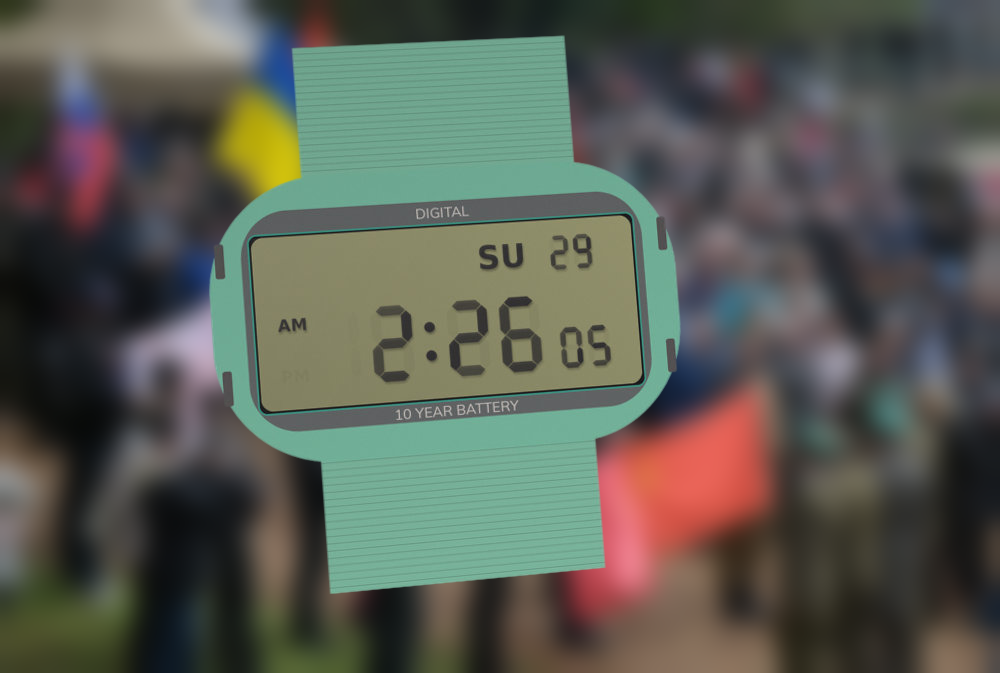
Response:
2.26.05
